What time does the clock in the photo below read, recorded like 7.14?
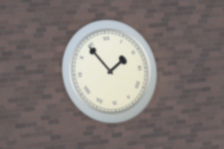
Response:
1.54
